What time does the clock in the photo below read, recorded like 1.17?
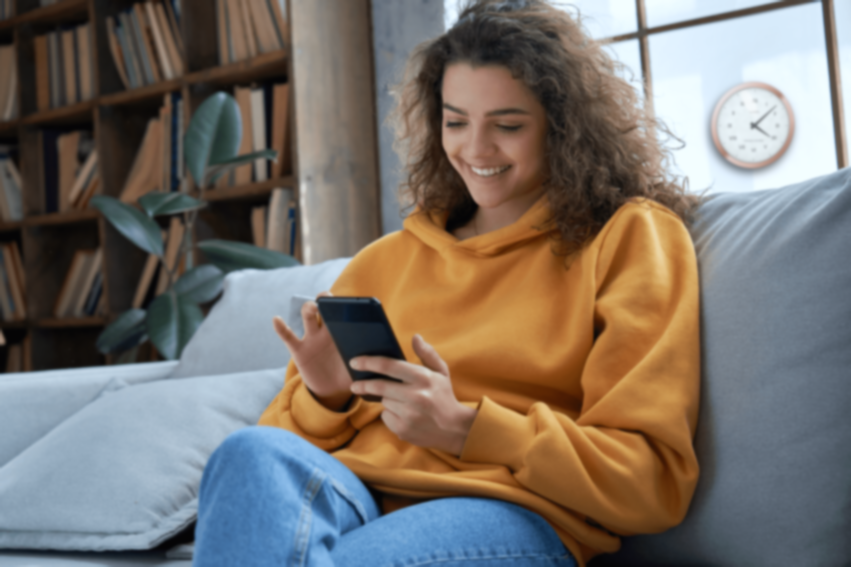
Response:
4.08
